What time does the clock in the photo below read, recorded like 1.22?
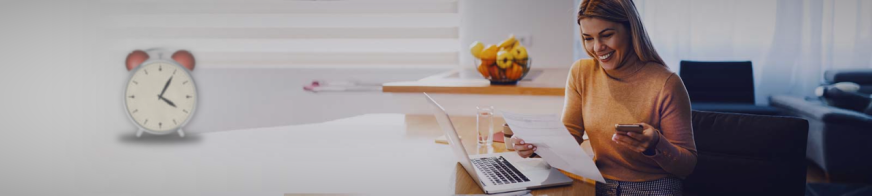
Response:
4.05
